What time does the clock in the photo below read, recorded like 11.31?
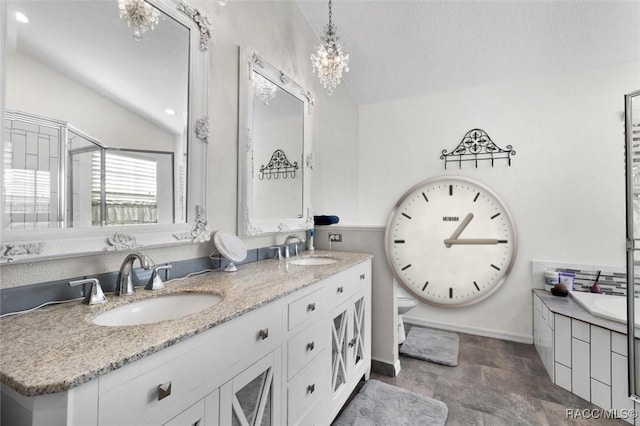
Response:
1.15
